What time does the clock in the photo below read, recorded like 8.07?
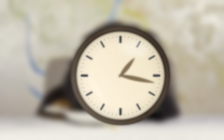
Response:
1.17
